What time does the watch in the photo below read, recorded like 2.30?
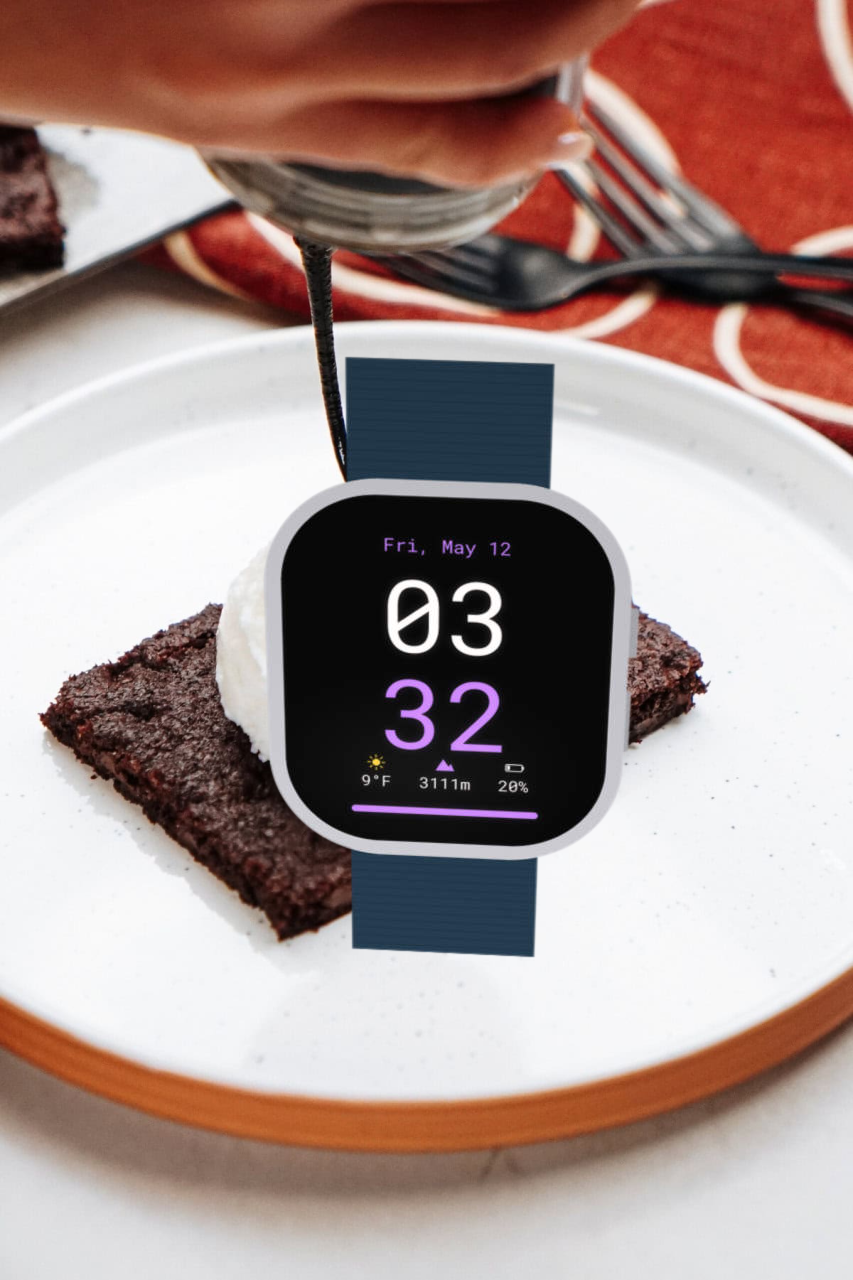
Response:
3.32
